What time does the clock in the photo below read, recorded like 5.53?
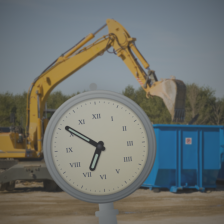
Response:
6.51
